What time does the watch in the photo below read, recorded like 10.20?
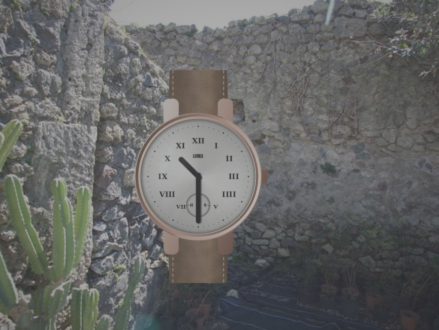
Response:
10.30
